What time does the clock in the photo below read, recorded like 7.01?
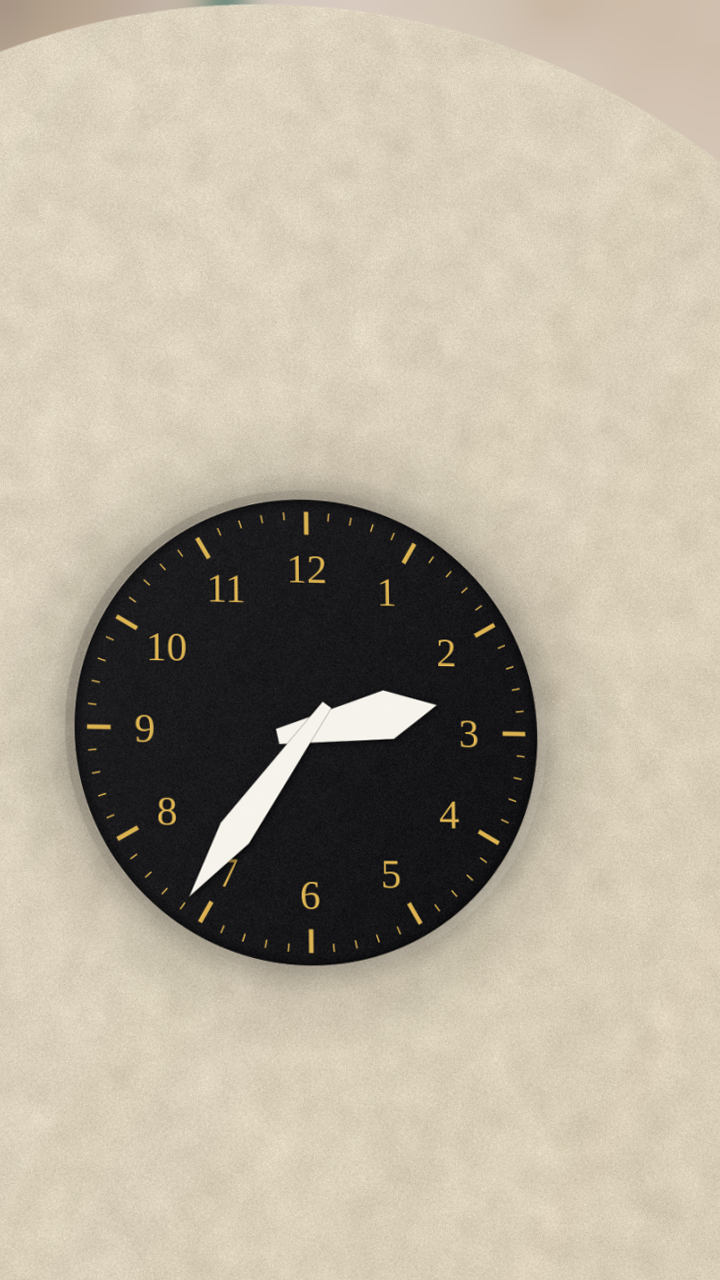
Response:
2.36
